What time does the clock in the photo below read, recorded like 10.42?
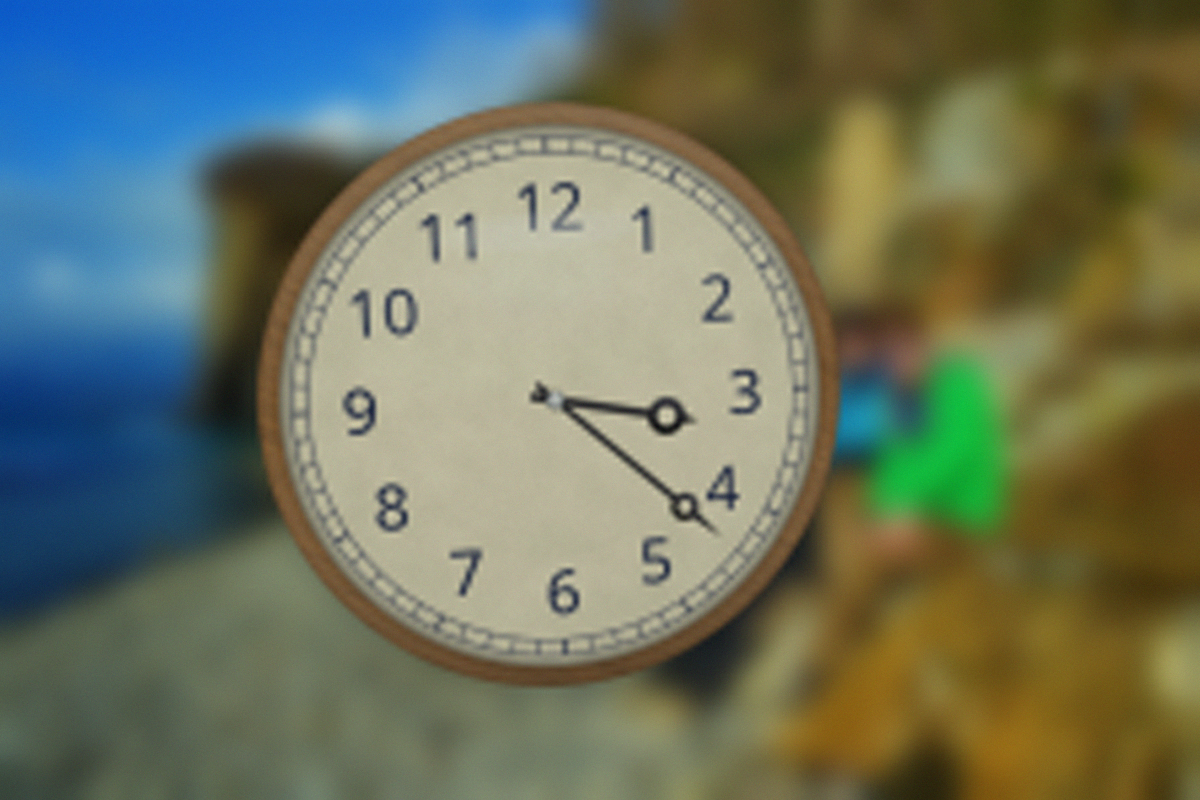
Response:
3.22
